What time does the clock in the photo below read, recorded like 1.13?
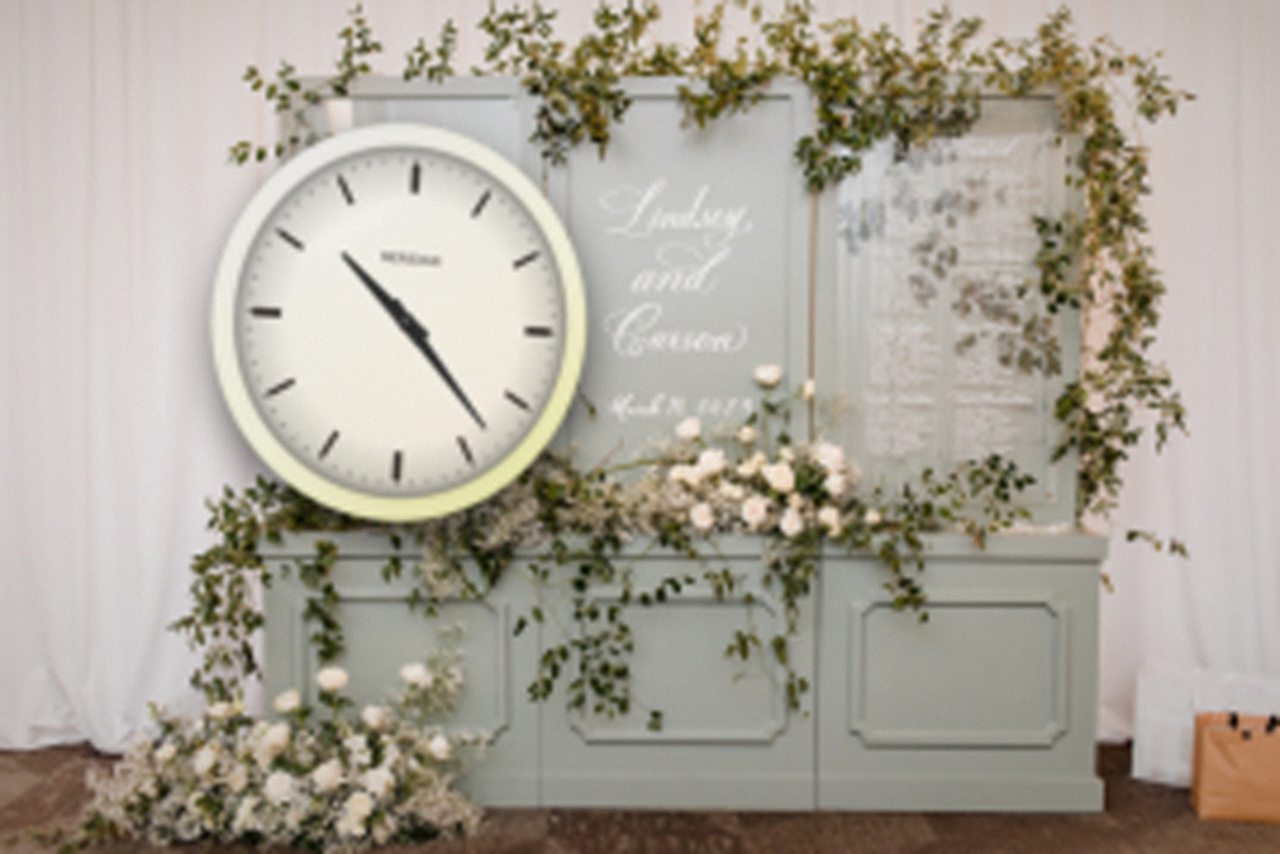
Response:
10.23
